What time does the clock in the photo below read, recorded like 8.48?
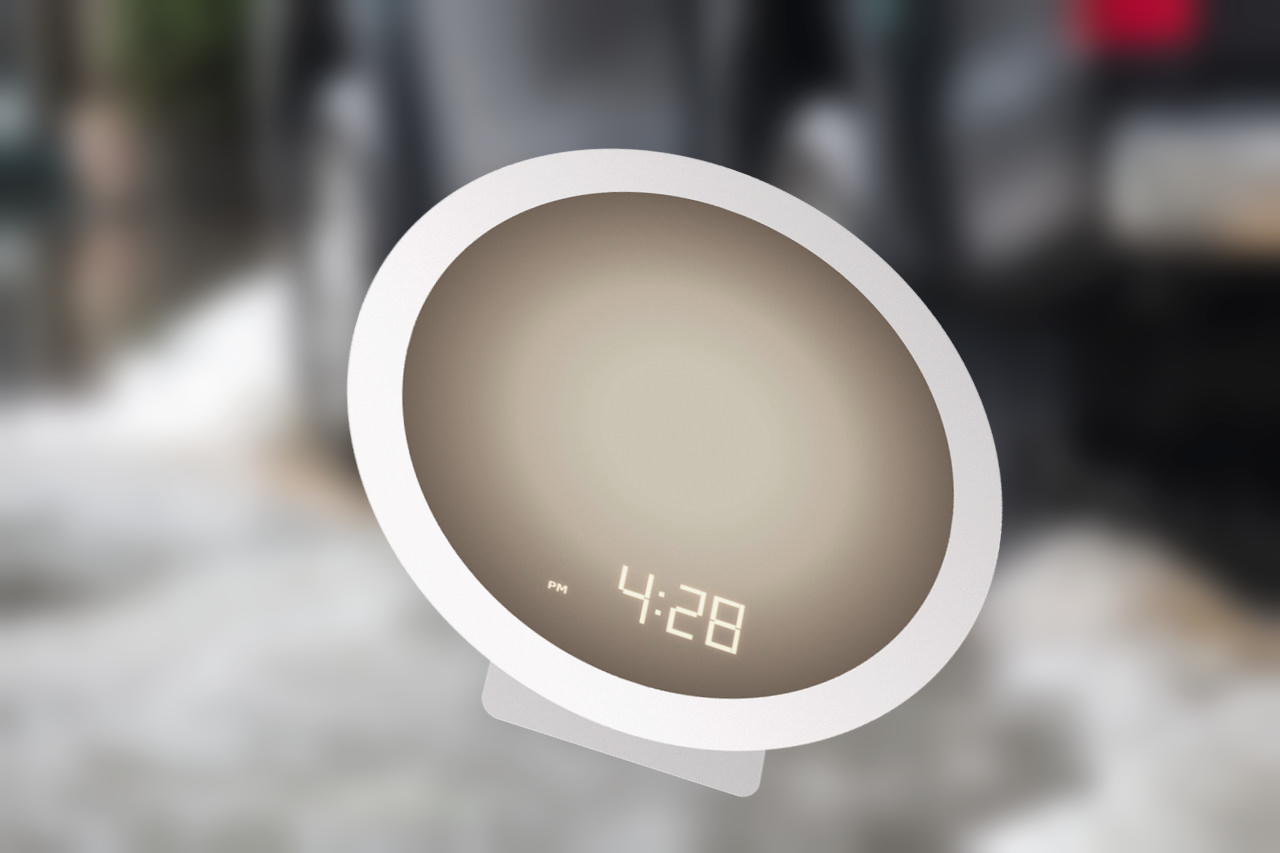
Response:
4.28
